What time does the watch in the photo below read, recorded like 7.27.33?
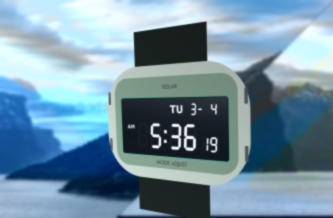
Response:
5.36.19
